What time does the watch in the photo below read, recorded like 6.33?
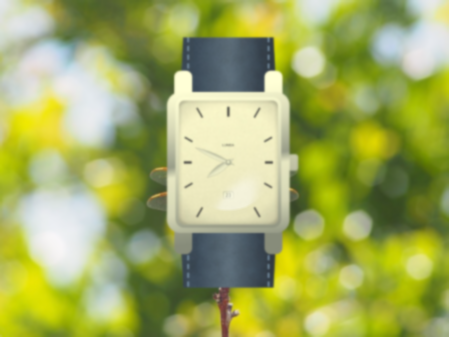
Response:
7.49
